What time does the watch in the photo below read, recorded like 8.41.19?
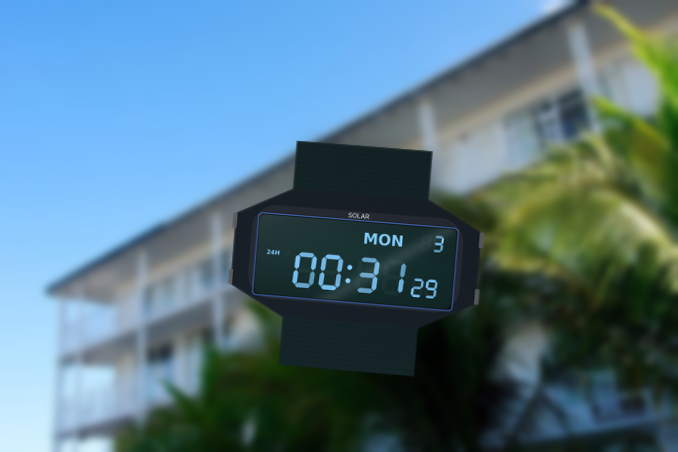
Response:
0.31.29
